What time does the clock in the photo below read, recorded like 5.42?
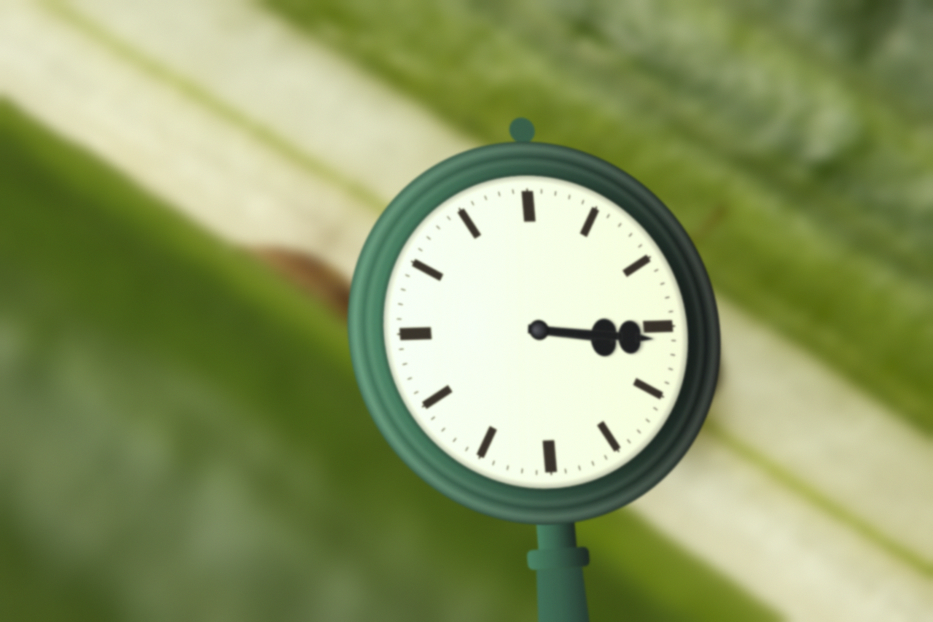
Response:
3.16
